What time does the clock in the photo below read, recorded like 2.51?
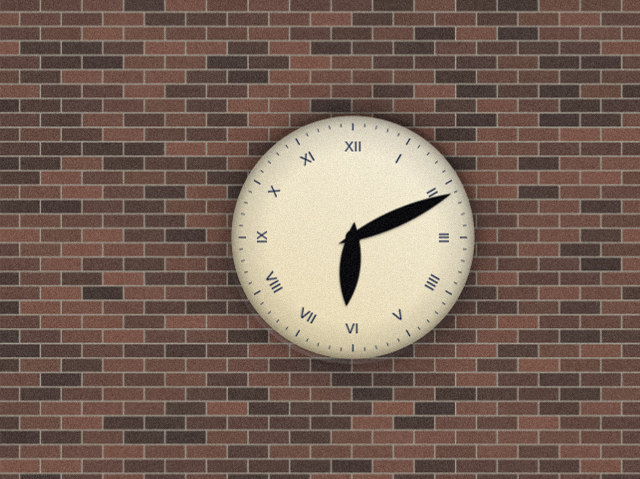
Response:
6.11
